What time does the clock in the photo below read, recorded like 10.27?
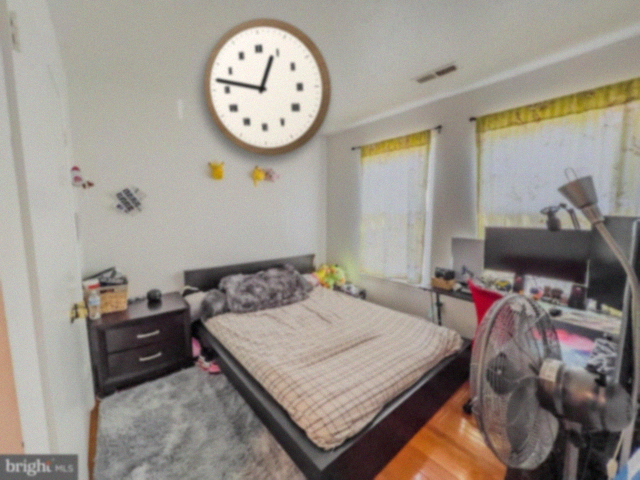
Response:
12.47
